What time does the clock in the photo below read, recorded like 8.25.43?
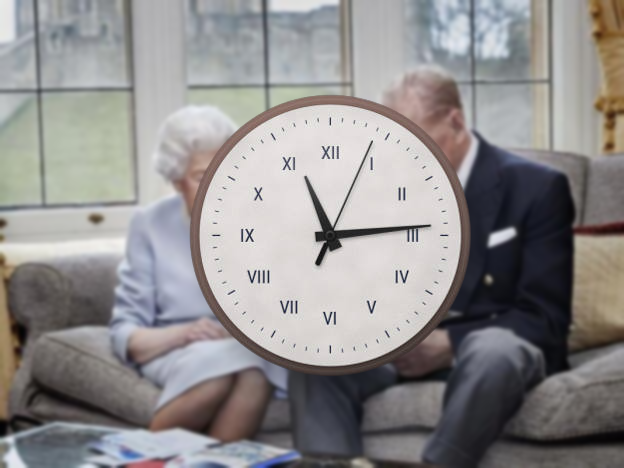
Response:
11.14.04
